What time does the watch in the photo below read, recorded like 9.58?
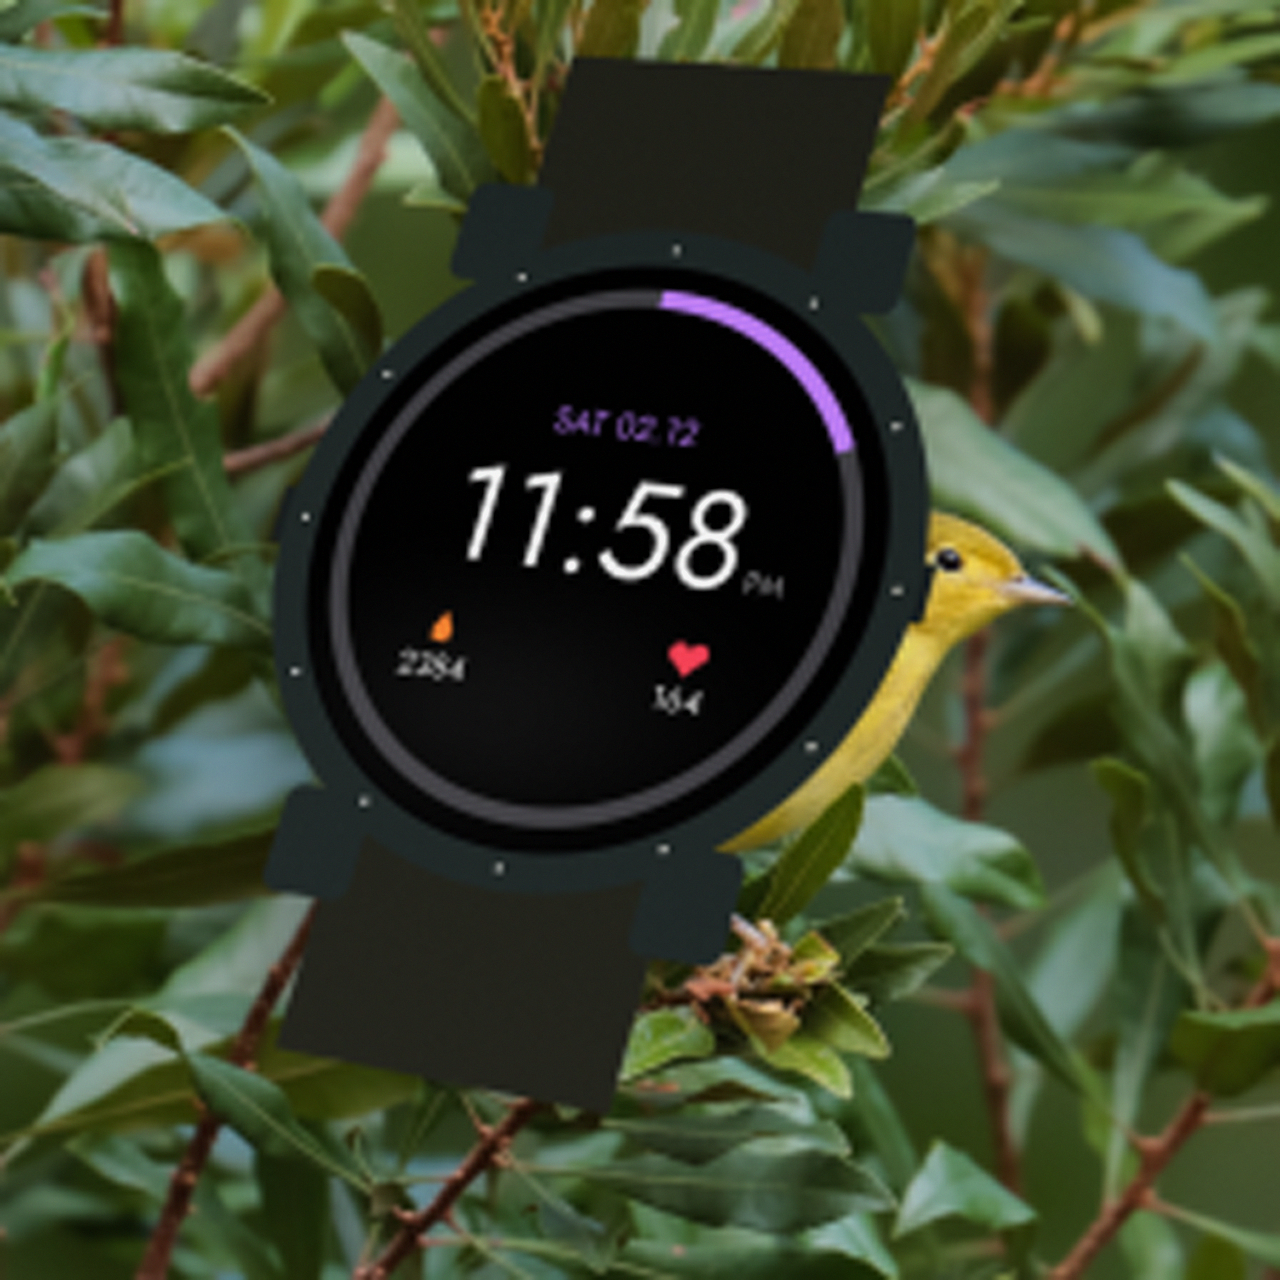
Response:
11.58
